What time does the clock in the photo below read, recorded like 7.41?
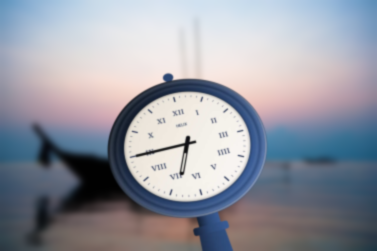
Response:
6.45
